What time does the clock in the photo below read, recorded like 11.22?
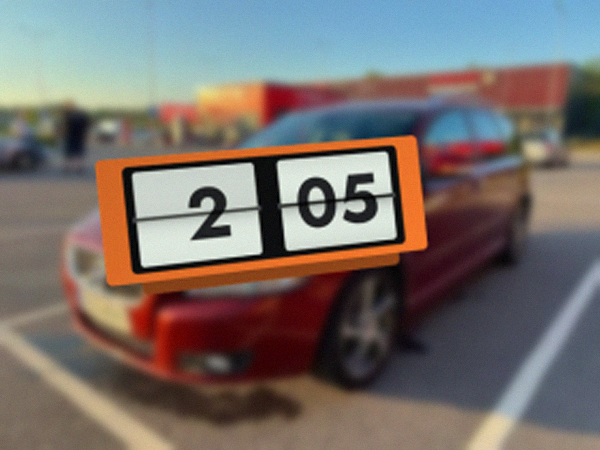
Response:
2.05
